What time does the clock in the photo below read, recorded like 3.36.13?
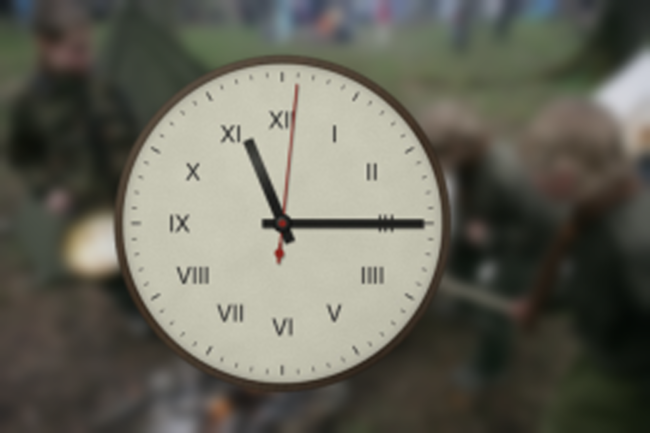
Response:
11.15.01
